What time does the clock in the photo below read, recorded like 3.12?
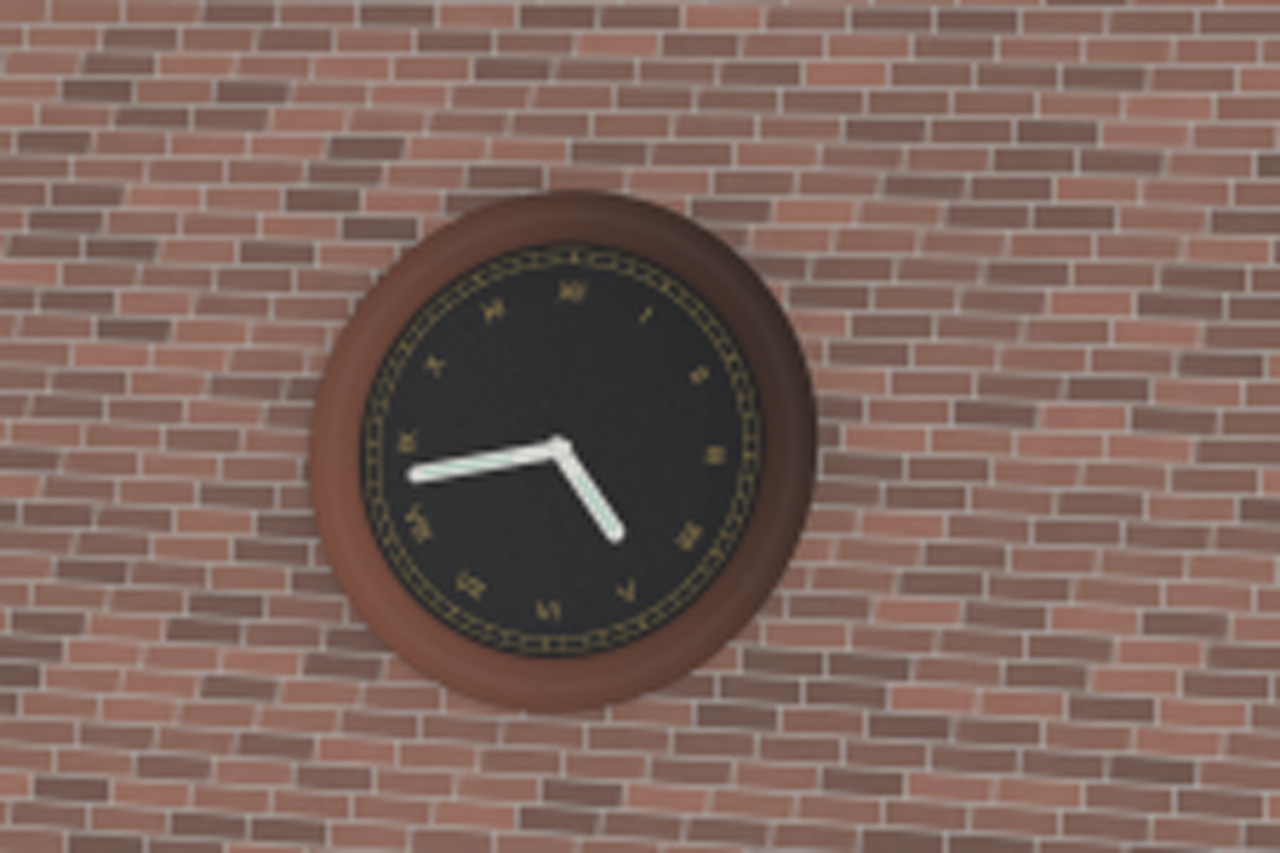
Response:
4.43
